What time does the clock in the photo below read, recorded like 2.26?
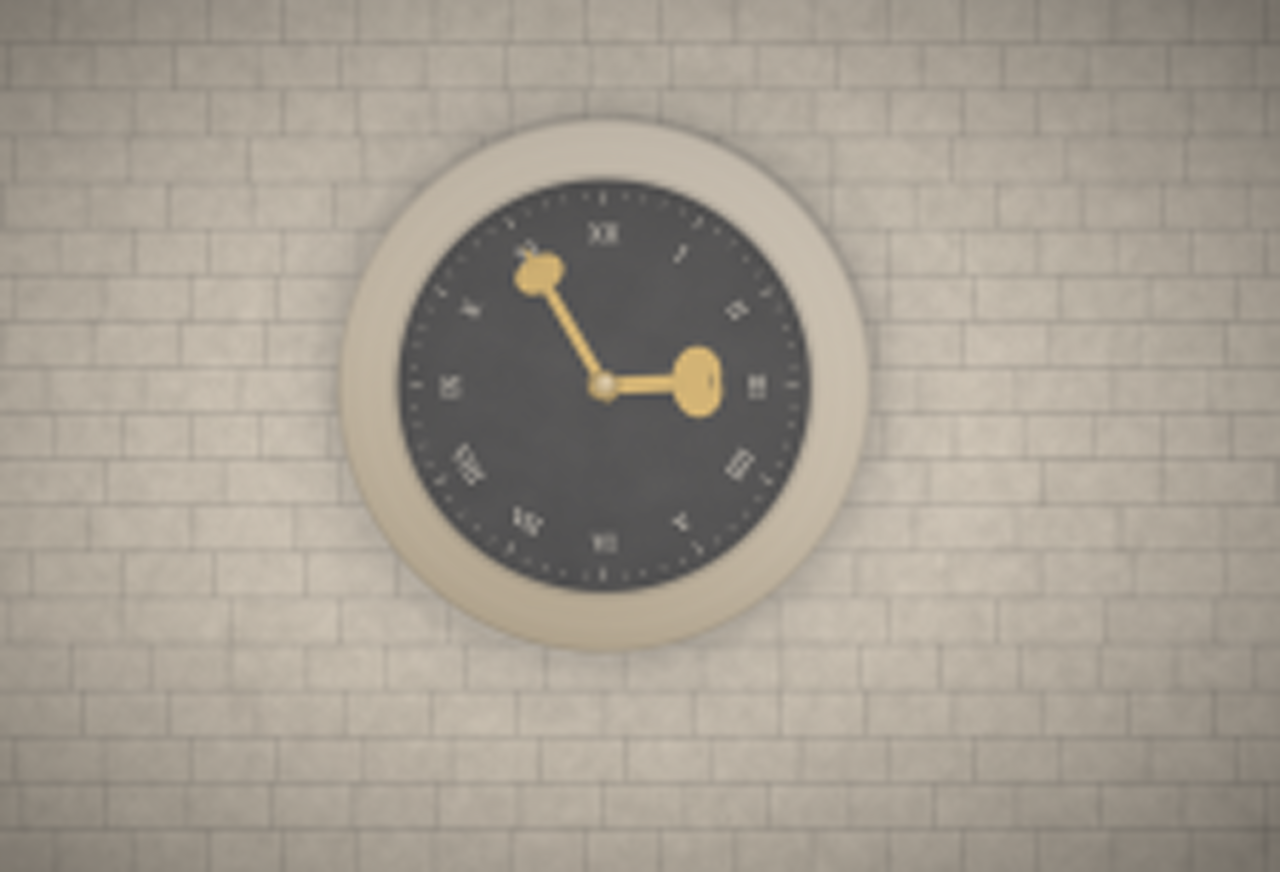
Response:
2.55
